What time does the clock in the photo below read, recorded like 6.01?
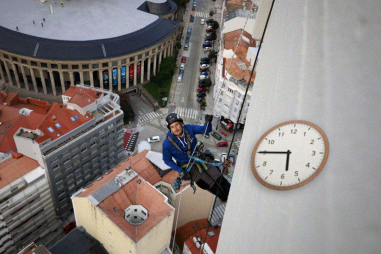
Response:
5.45
